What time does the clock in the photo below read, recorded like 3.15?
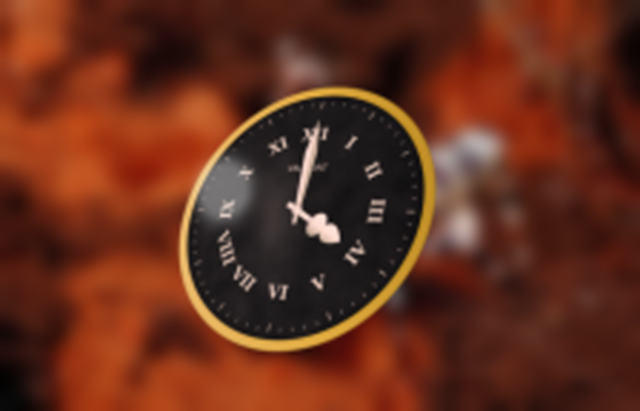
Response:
4.00
